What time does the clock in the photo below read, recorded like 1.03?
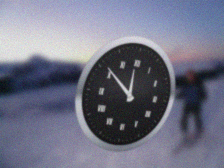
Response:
11.51
